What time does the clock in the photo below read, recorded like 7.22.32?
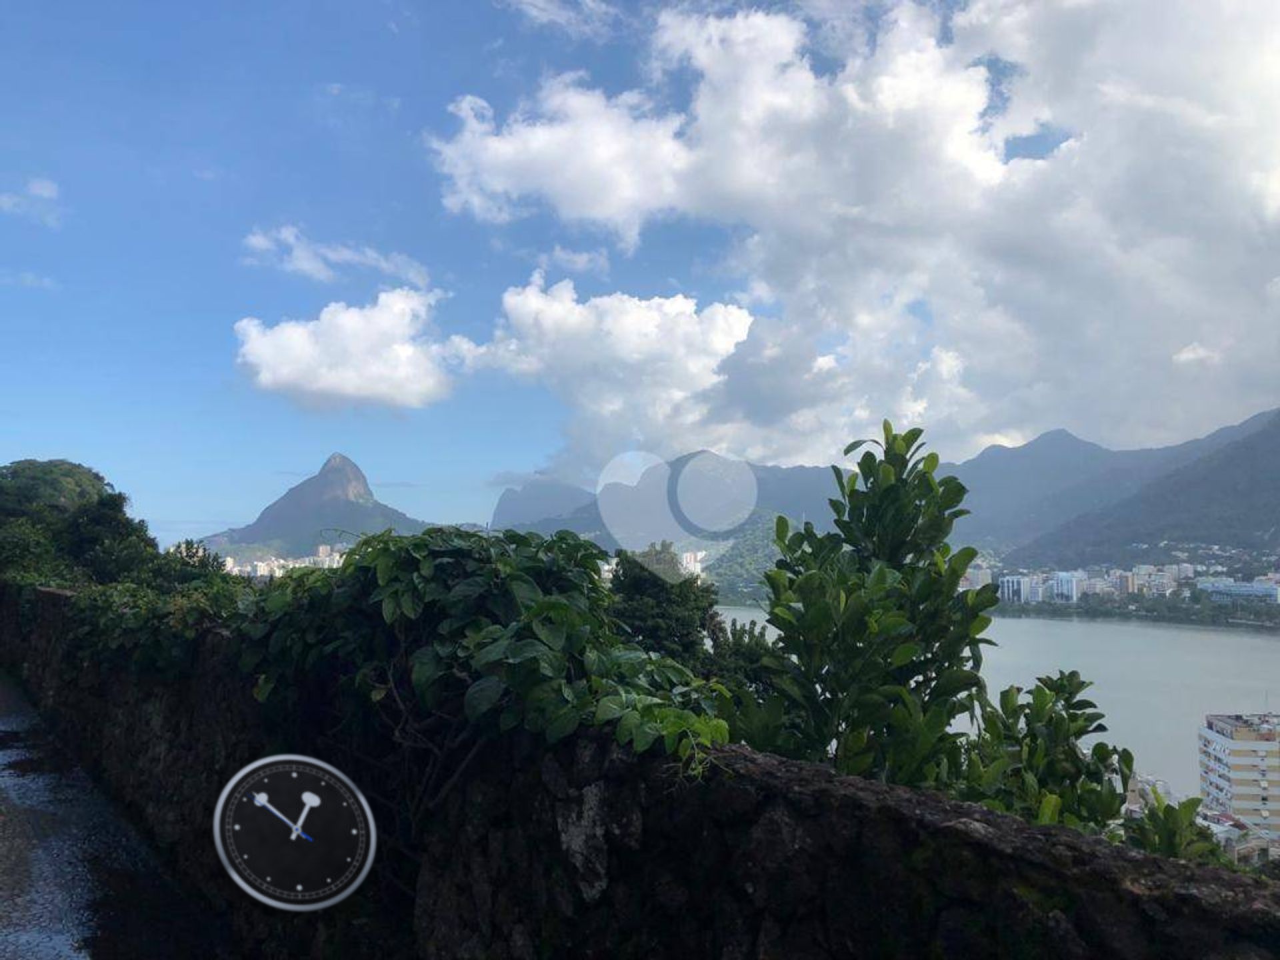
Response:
12.51.51
